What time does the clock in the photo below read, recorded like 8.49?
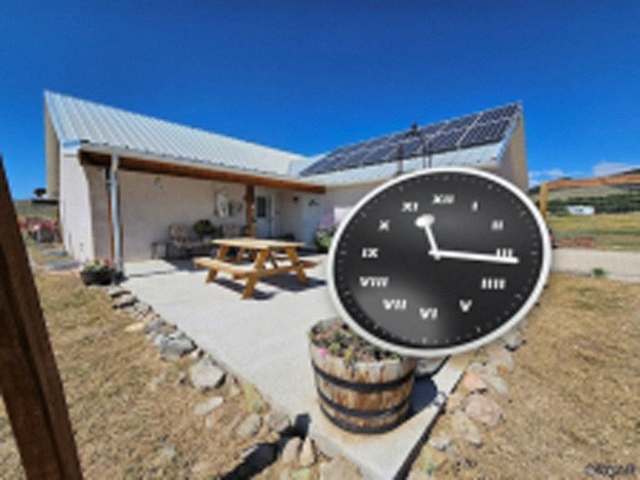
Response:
11.16
